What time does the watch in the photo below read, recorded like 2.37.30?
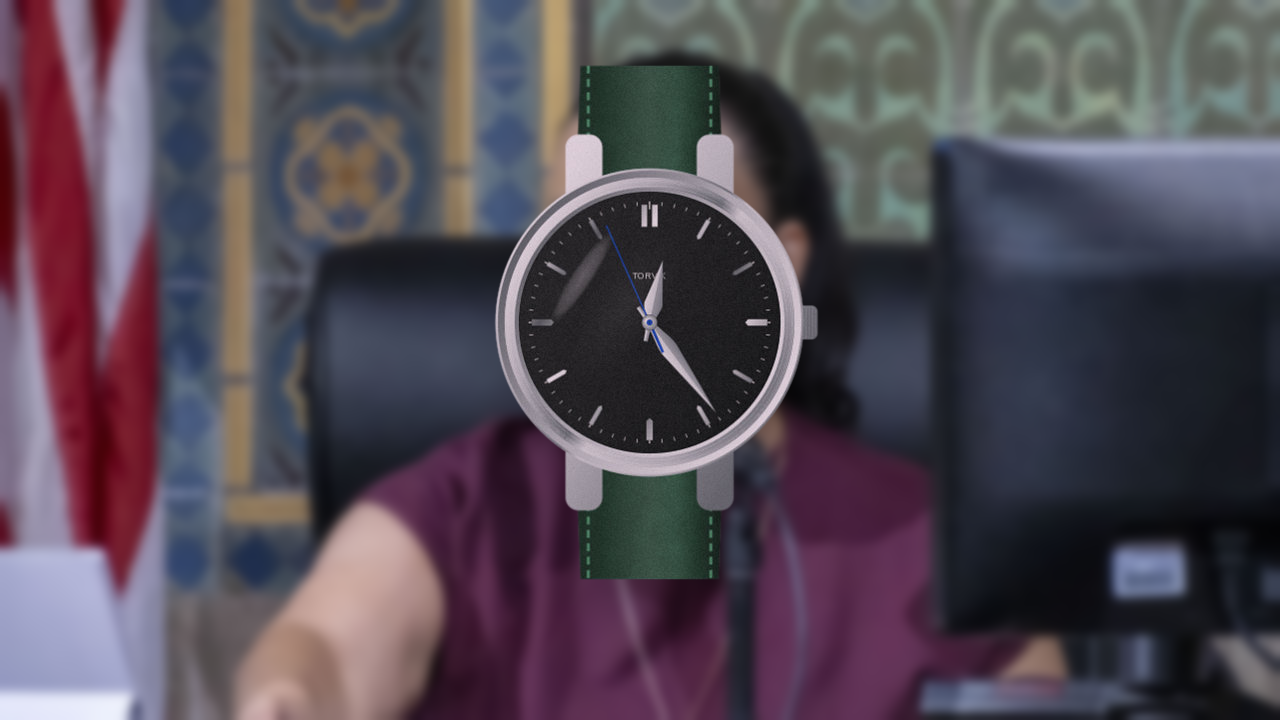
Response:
12.23.56
